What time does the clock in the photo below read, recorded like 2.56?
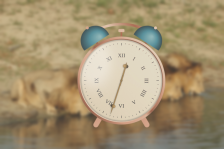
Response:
12.33
